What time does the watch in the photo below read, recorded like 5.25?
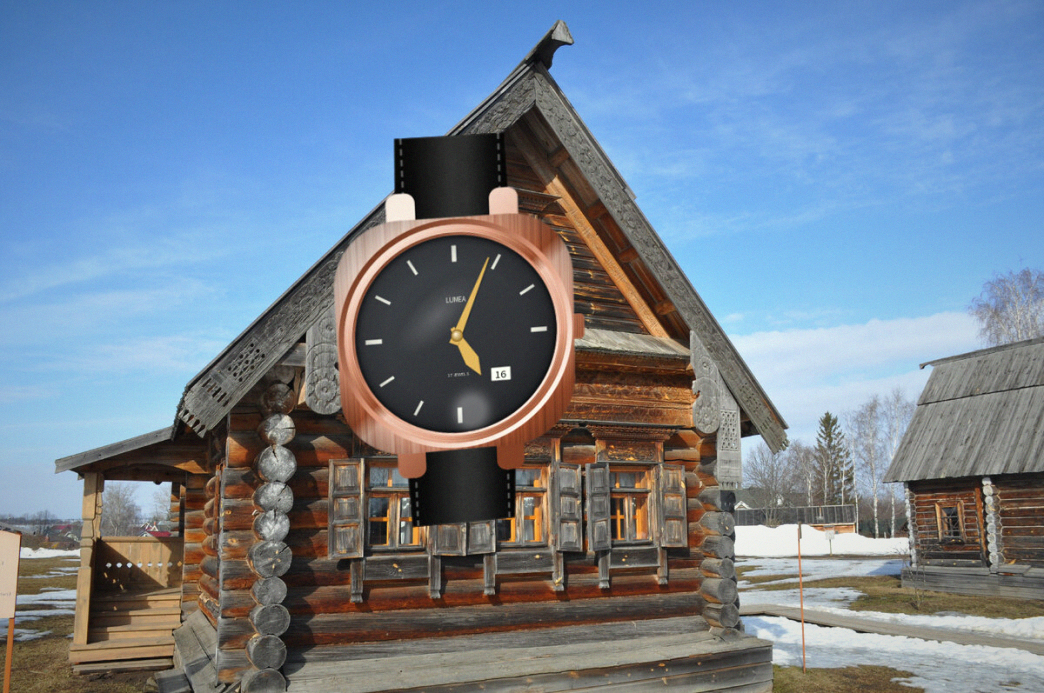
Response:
5.04
